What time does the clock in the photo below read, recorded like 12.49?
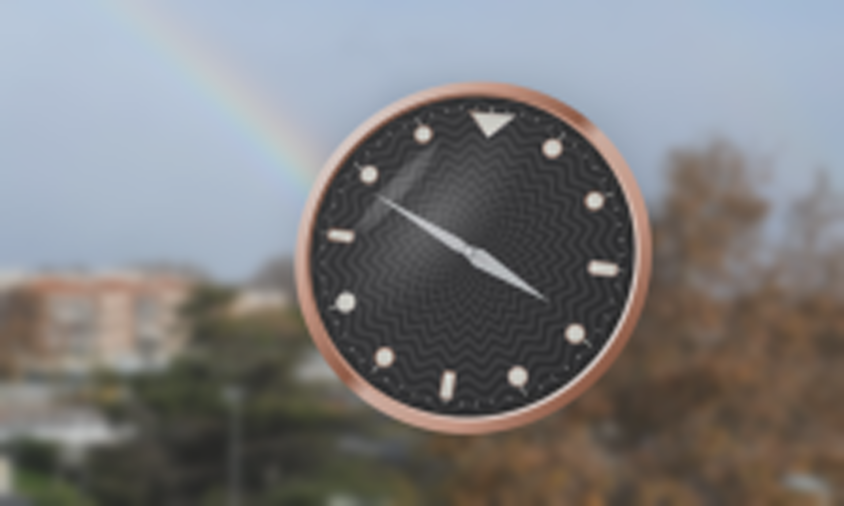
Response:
3.49
